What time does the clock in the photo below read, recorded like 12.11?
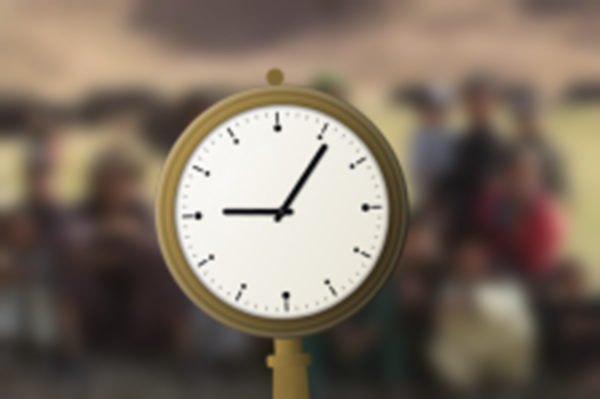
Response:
9.06
